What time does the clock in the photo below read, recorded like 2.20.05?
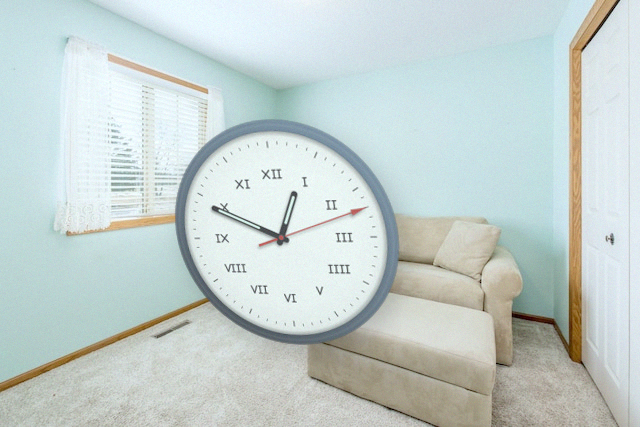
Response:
12.49.12
